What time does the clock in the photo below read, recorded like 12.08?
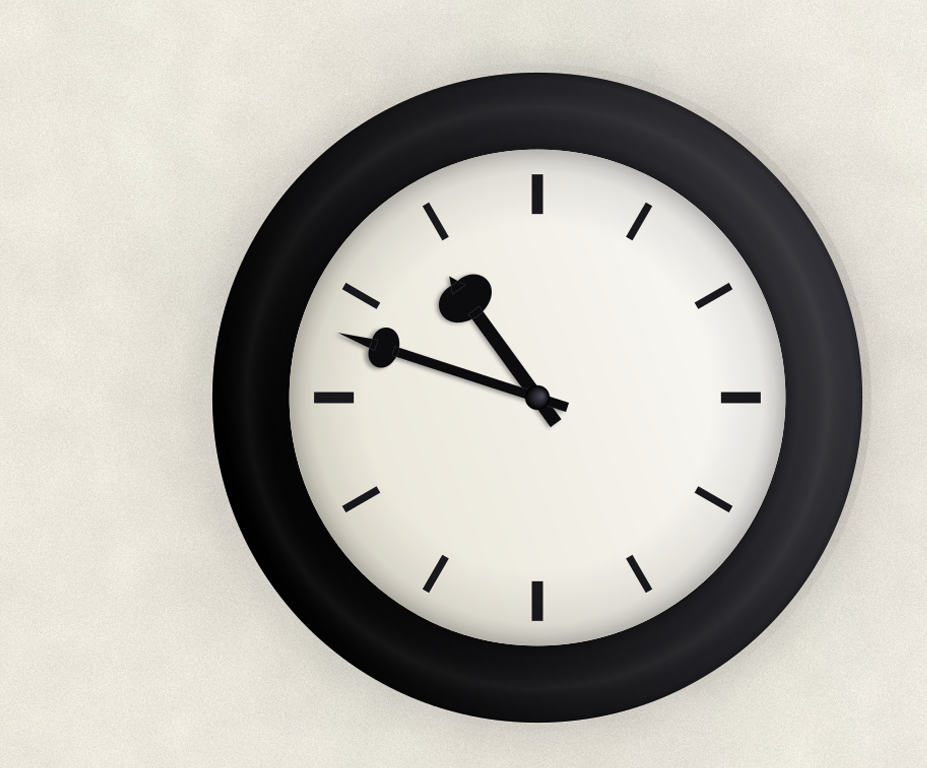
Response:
10.48
